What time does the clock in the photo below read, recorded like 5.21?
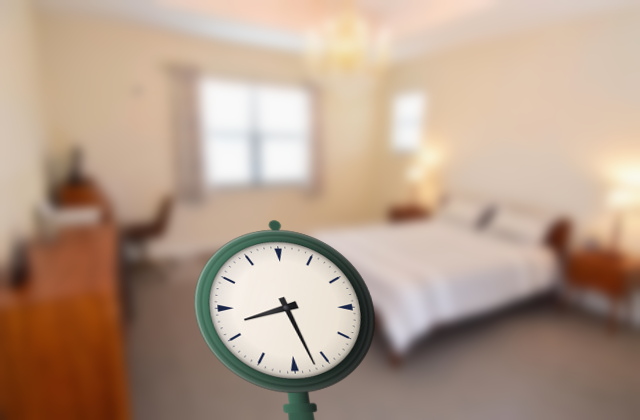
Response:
8.27
